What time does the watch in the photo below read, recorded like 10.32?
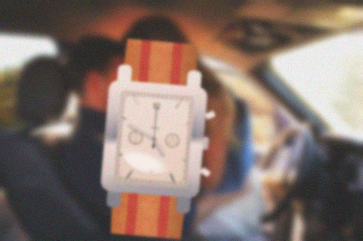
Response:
4.49
